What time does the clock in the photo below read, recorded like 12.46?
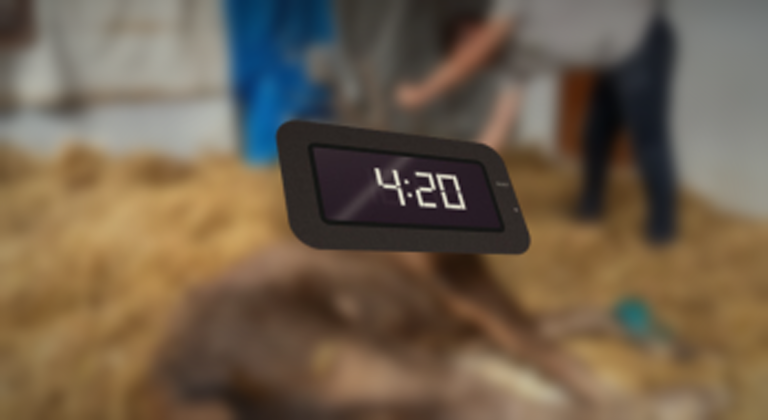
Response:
4.20
